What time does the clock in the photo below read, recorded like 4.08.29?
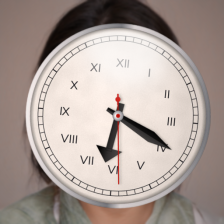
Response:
6.19.29
